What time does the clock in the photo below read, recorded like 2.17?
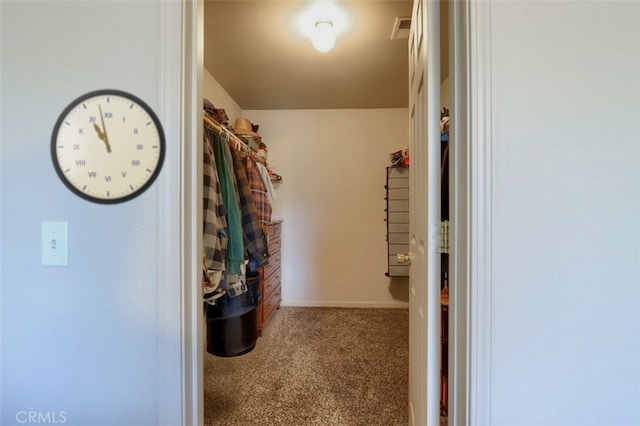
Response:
10.58
